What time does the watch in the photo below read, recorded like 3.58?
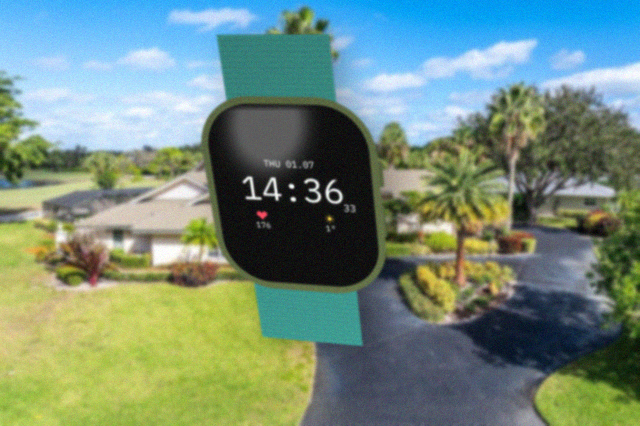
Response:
14.36
